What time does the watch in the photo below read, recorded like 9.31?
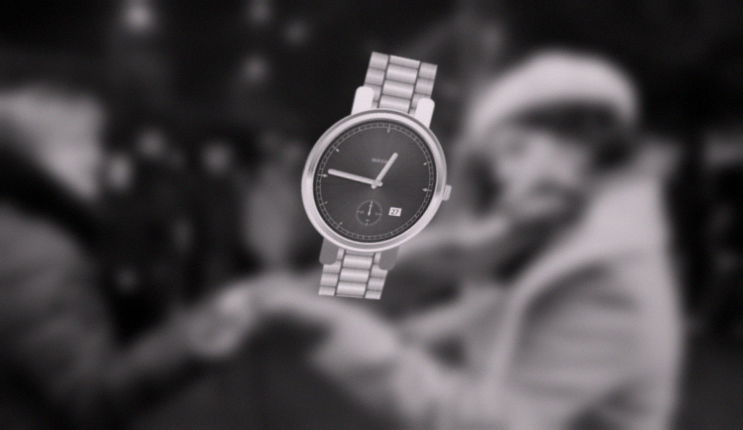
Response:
12.46
